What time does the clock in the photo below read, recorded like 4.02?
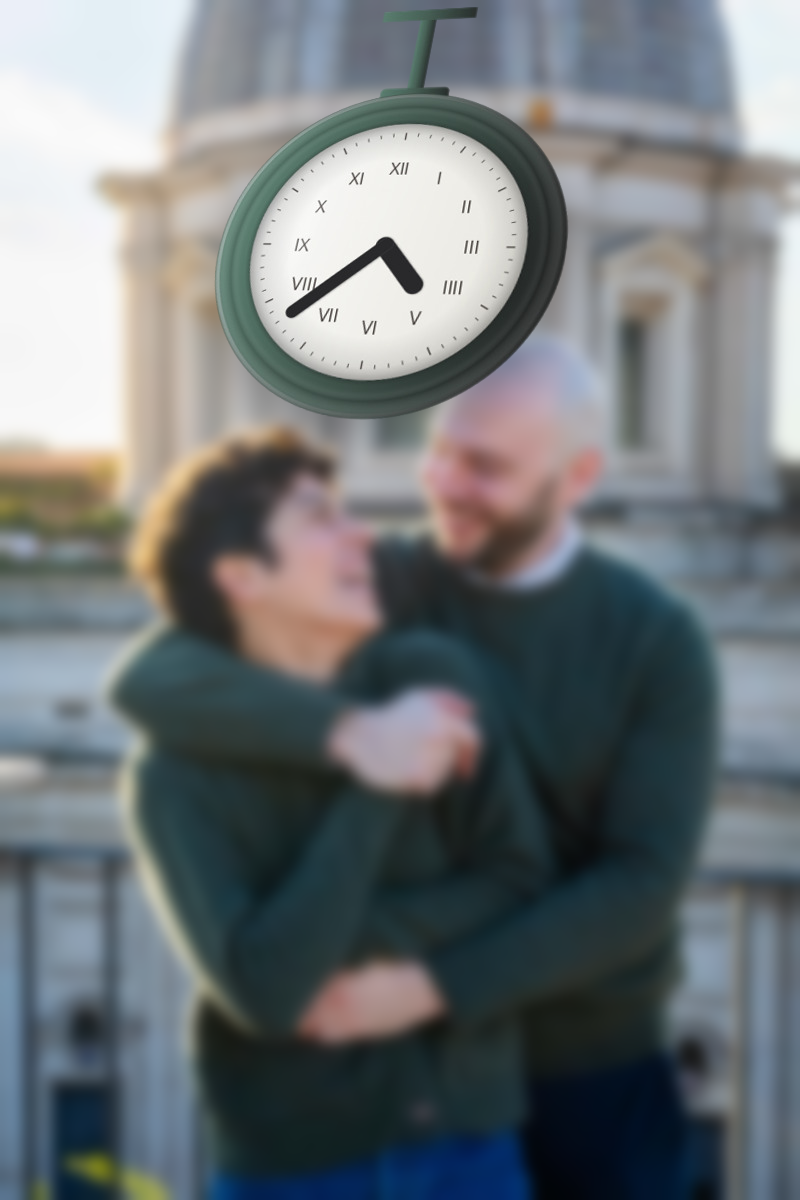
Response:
4.38
